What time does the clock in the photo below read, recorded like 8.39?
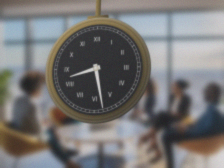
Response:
8.28
